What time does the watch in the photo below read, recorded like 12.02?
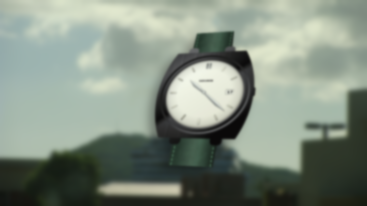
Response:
10.22
